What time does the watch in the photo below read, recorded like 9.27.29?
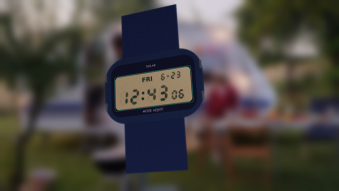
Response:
12.43.06
